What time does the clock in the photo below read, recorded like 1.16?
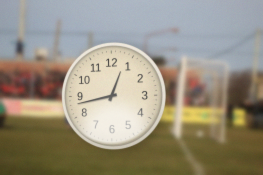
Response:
12.43
